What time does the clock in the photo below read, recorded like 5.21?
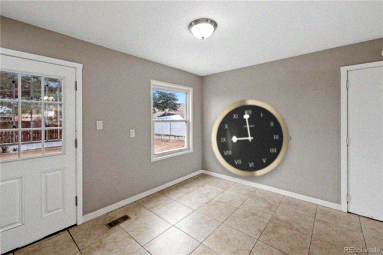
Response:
8.59
